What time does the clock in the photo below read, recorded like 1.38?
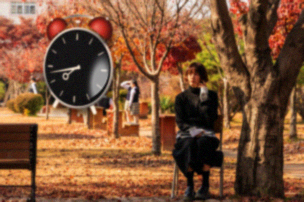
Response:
7.43
